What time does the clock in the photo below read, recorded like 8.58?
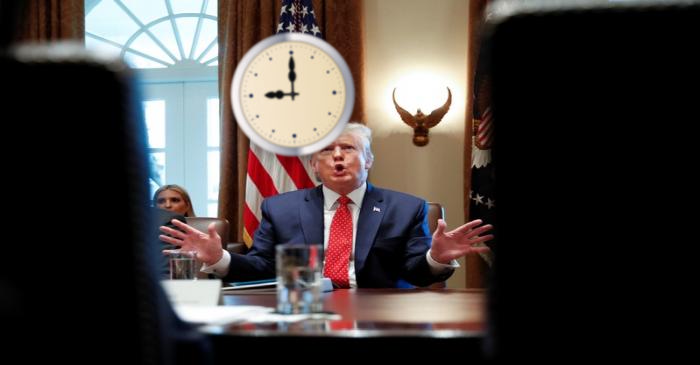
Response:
9.00
